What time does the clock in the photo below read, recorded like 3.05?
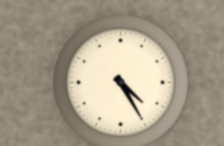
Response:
4.25
